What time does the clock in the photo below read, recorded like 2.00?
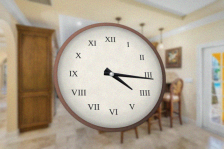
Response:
4.16
